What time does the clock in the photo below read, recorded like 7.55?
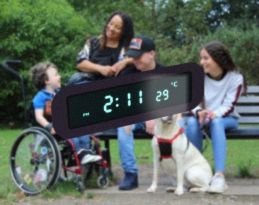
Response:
2.11
